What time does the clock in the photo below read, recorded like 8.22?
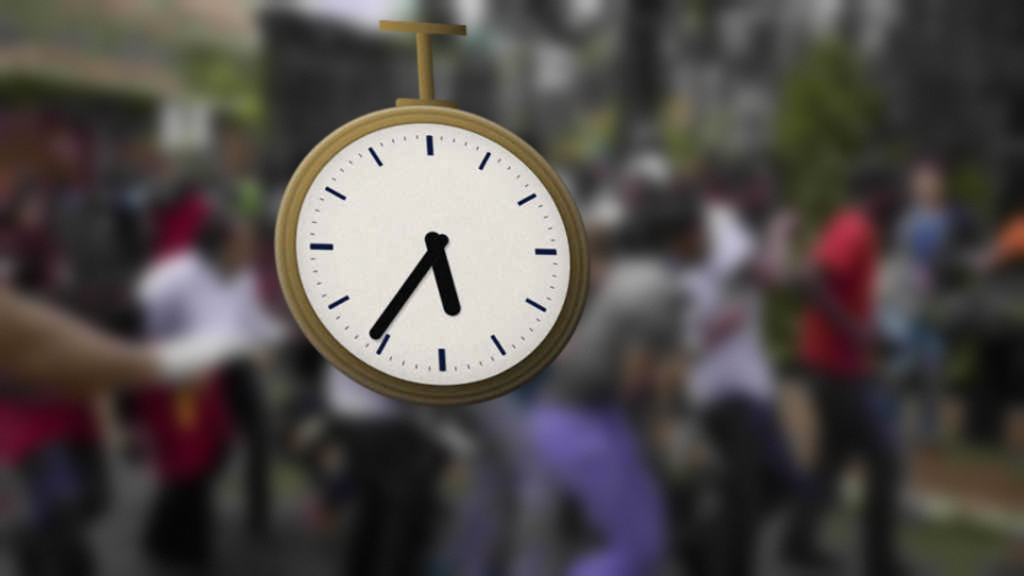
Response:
5.36
